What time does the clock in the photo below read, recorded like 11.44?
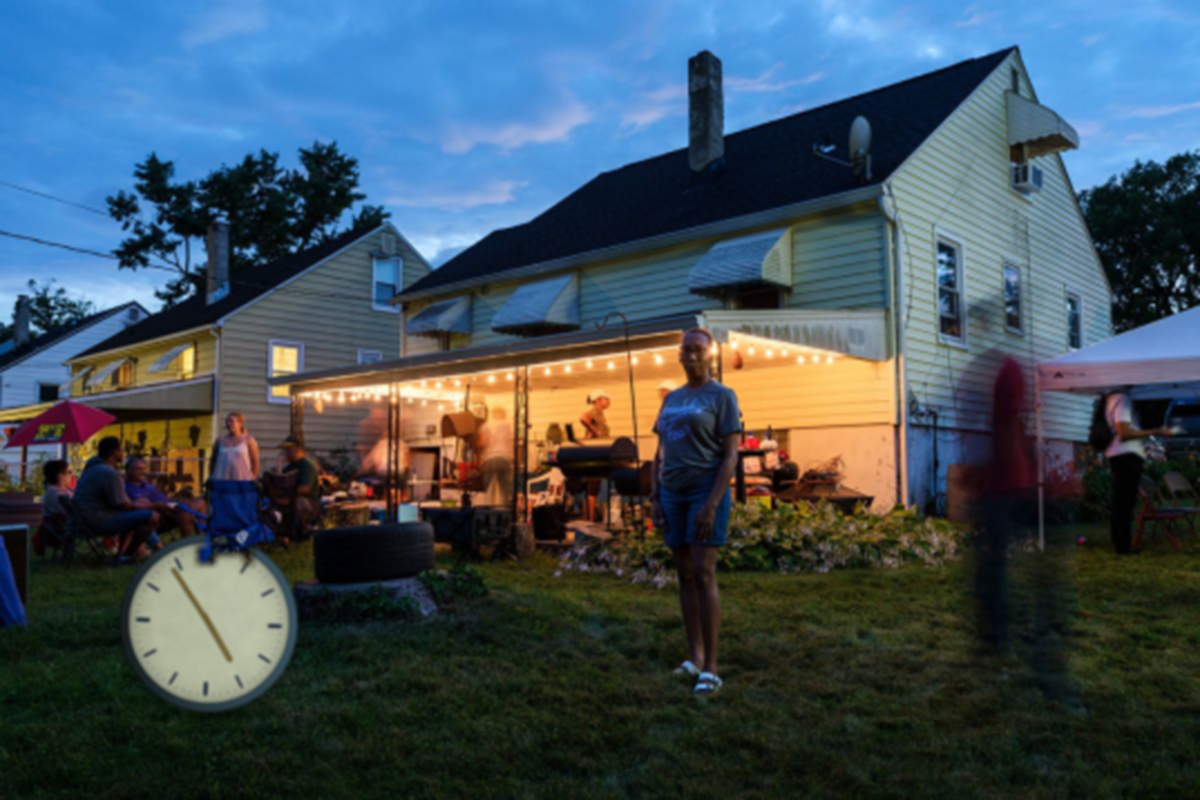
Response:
4.54
